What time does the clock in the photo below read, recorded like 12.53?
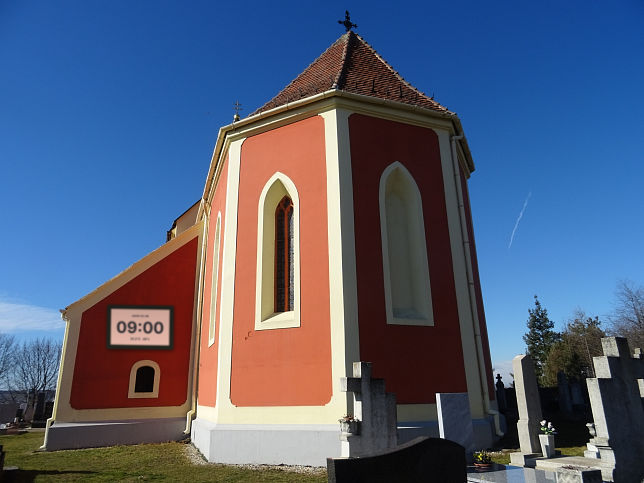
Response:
9.00
